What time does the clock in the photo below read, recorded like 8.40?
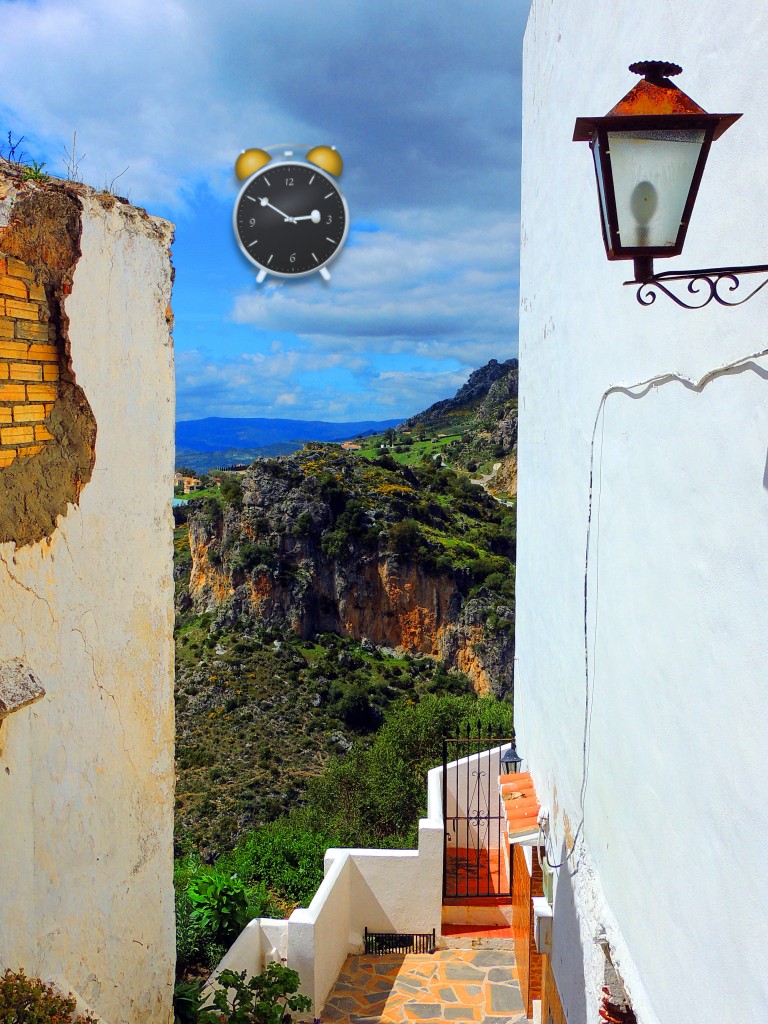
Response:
2.51
